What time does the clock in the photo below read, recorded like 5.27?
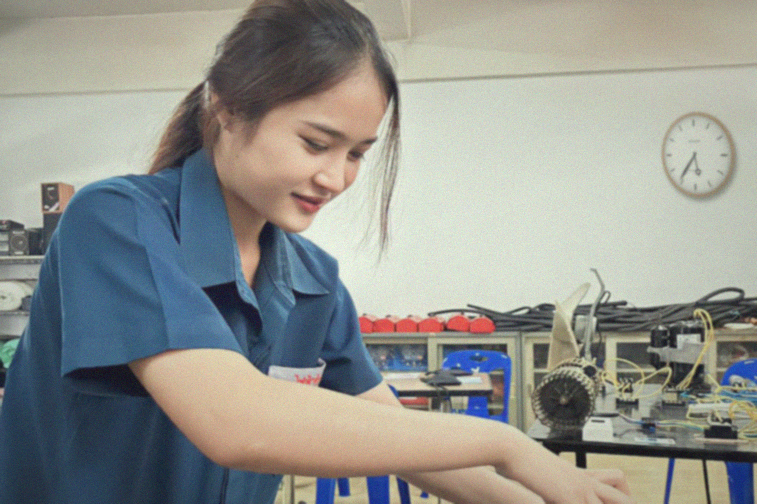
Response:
5.36
